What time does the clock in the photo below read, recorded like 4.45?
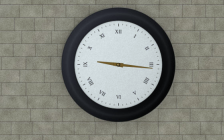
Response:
9.16
